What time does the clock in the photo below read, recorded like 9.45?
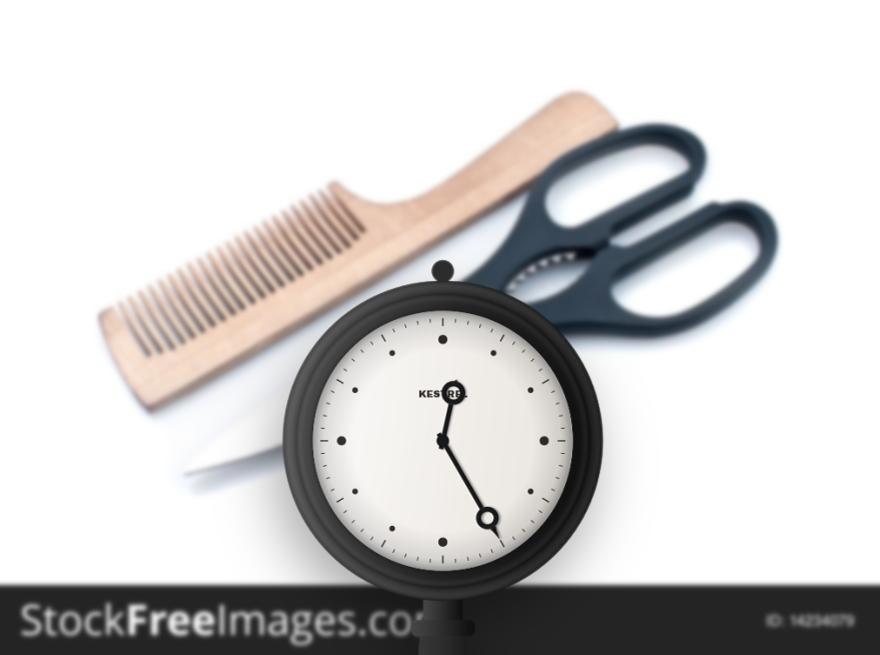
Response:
12.25
